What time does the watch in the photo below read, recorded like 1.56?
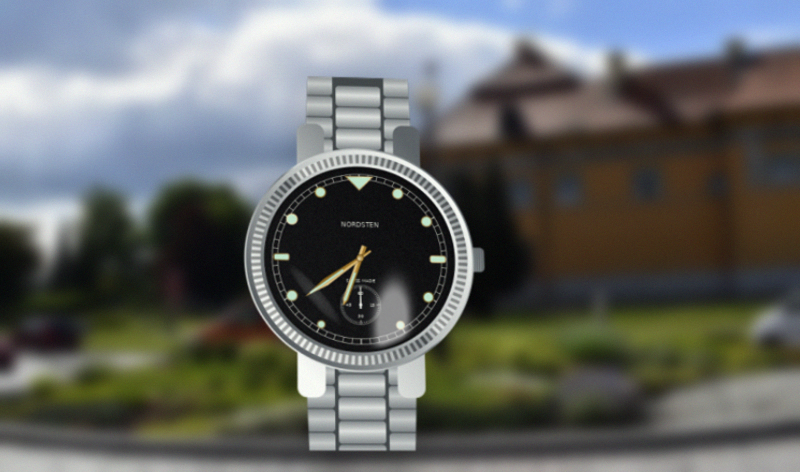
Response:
6.39
